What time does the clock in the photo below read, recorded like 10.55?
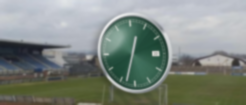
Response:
12.33
